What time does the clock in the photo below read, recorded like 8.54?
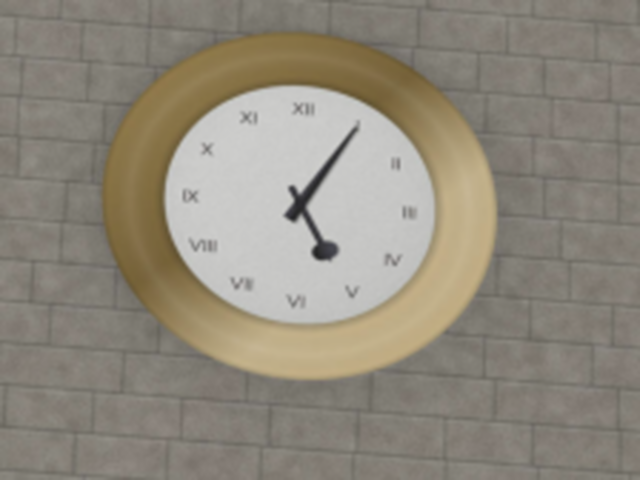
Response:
5.05
